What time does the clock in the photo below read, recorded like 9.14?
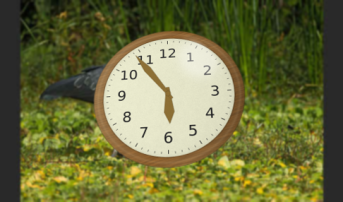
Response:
5.54
